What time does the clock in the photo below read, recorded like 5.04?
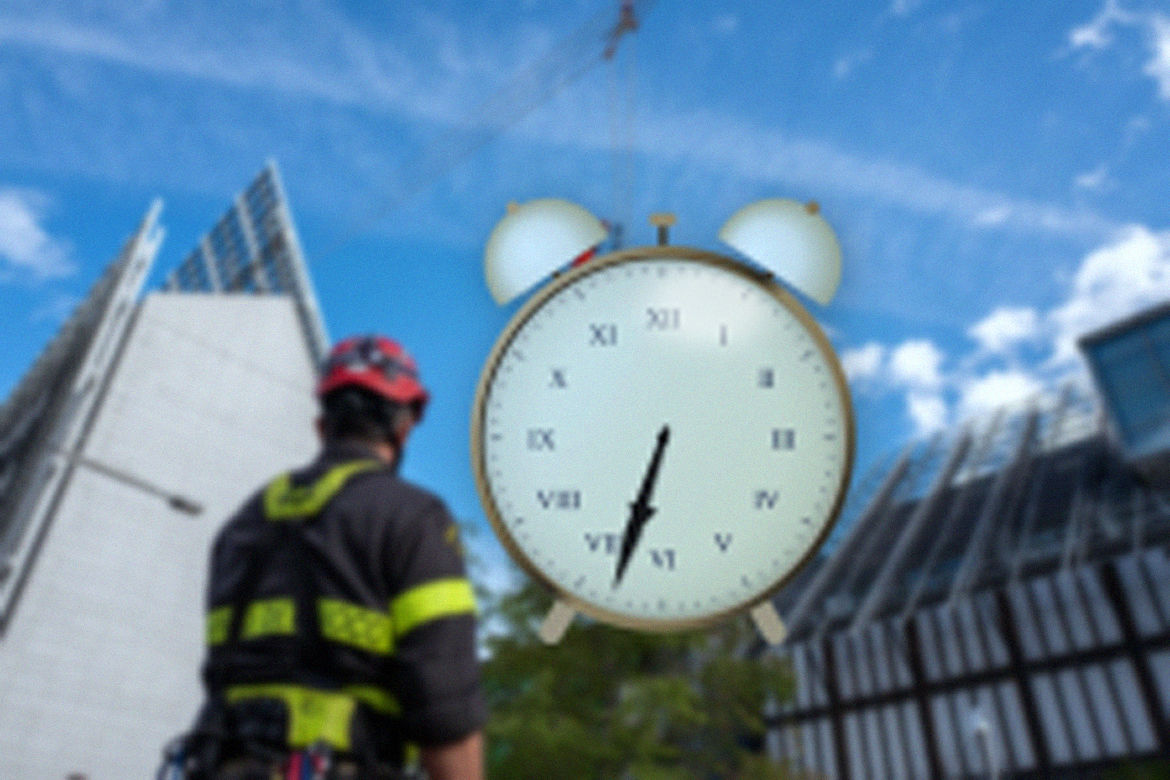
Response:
6.33
